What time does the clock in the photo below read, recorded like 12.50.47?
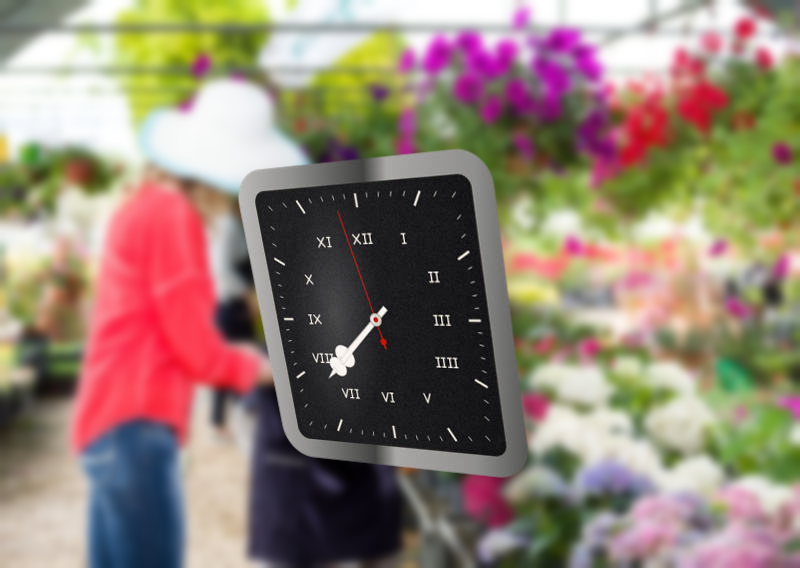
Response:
7.37.58
